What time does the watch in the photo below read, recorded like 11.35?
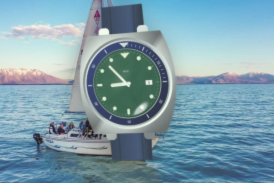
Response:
8.53
